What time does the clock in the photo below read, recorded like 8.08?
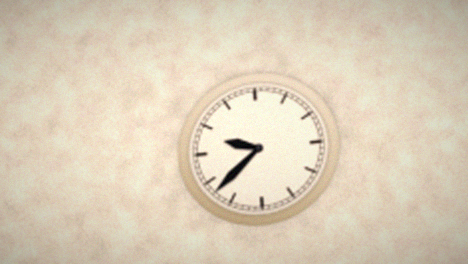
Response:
9.38
